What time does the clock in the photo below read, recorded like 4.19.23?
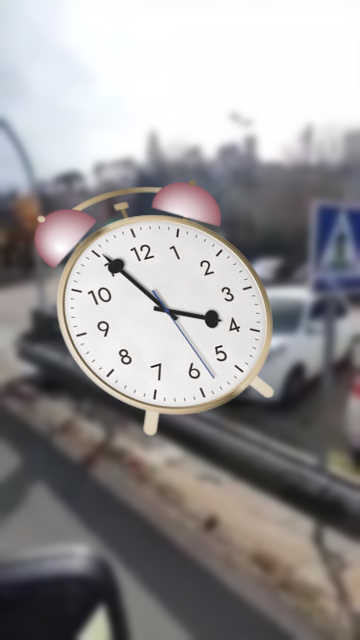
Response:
3.55.28
